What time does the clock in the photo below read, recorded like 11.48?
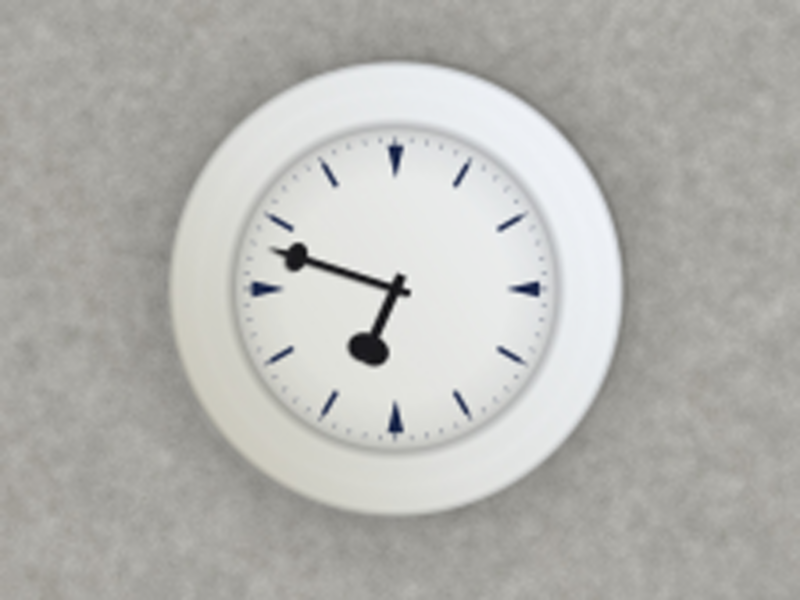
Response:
6.48
